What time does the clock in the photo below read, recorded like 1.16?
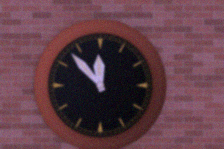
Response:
11.53
